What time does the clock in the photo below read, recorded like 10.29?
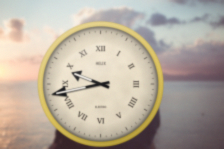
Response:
9.43
